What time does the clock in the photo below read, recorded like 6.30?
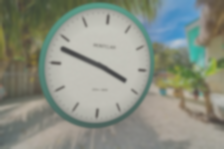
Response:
3.48
